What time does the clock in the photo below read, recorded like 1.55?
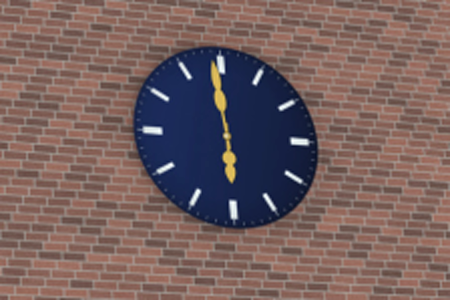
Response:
5.59
